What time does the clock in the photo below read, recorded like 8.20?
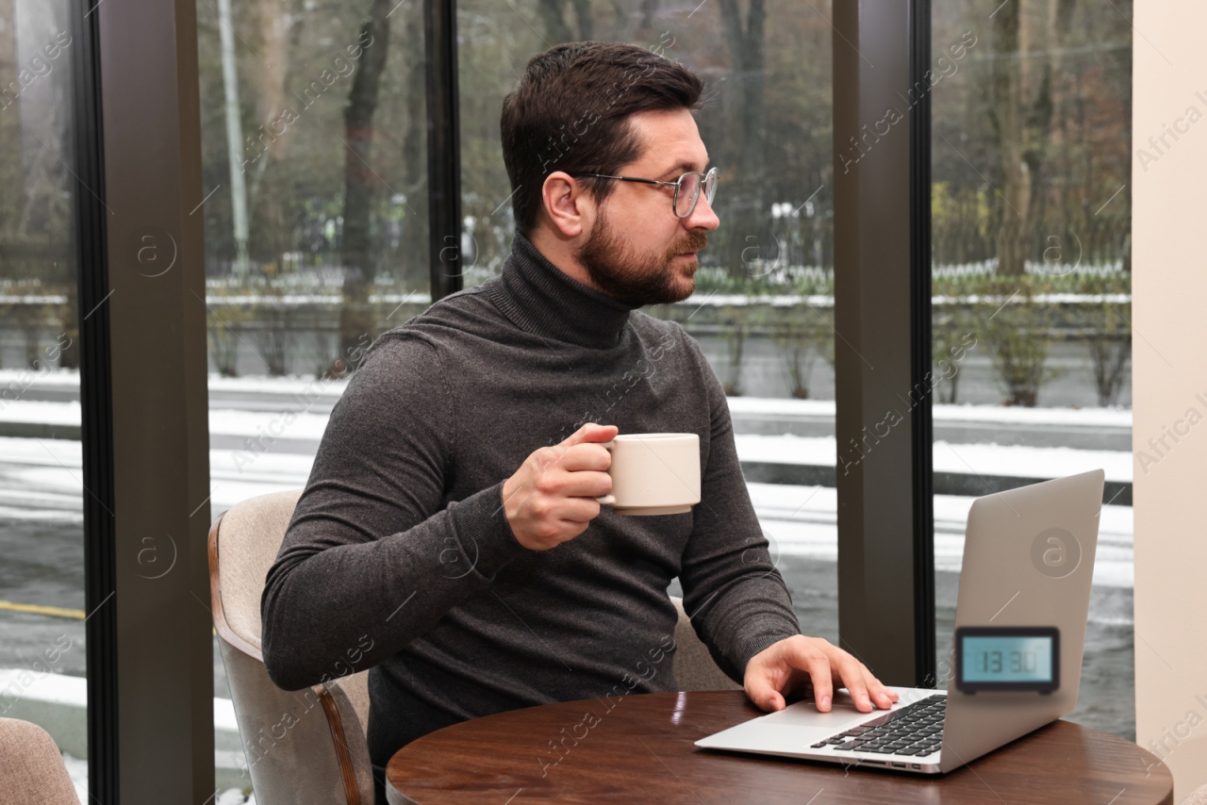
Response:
13.30
